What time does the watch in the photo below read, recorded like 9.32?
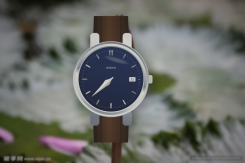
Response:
7.38
